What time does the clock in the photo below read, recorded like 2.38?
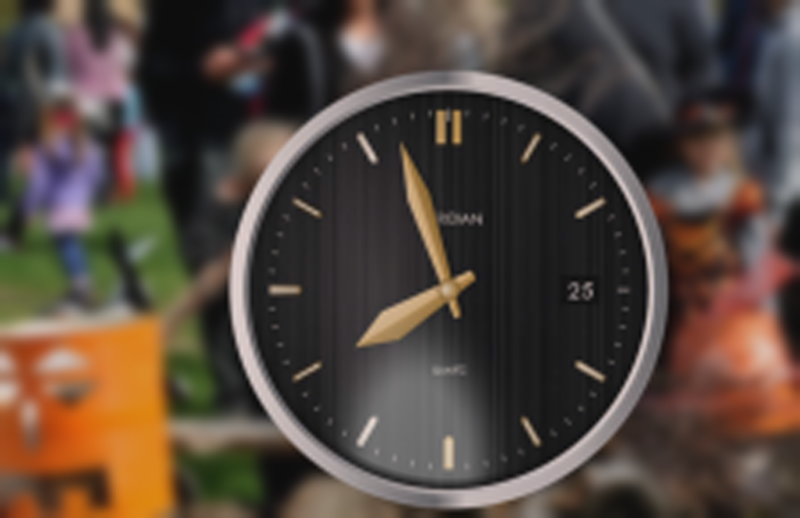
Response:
7.57
